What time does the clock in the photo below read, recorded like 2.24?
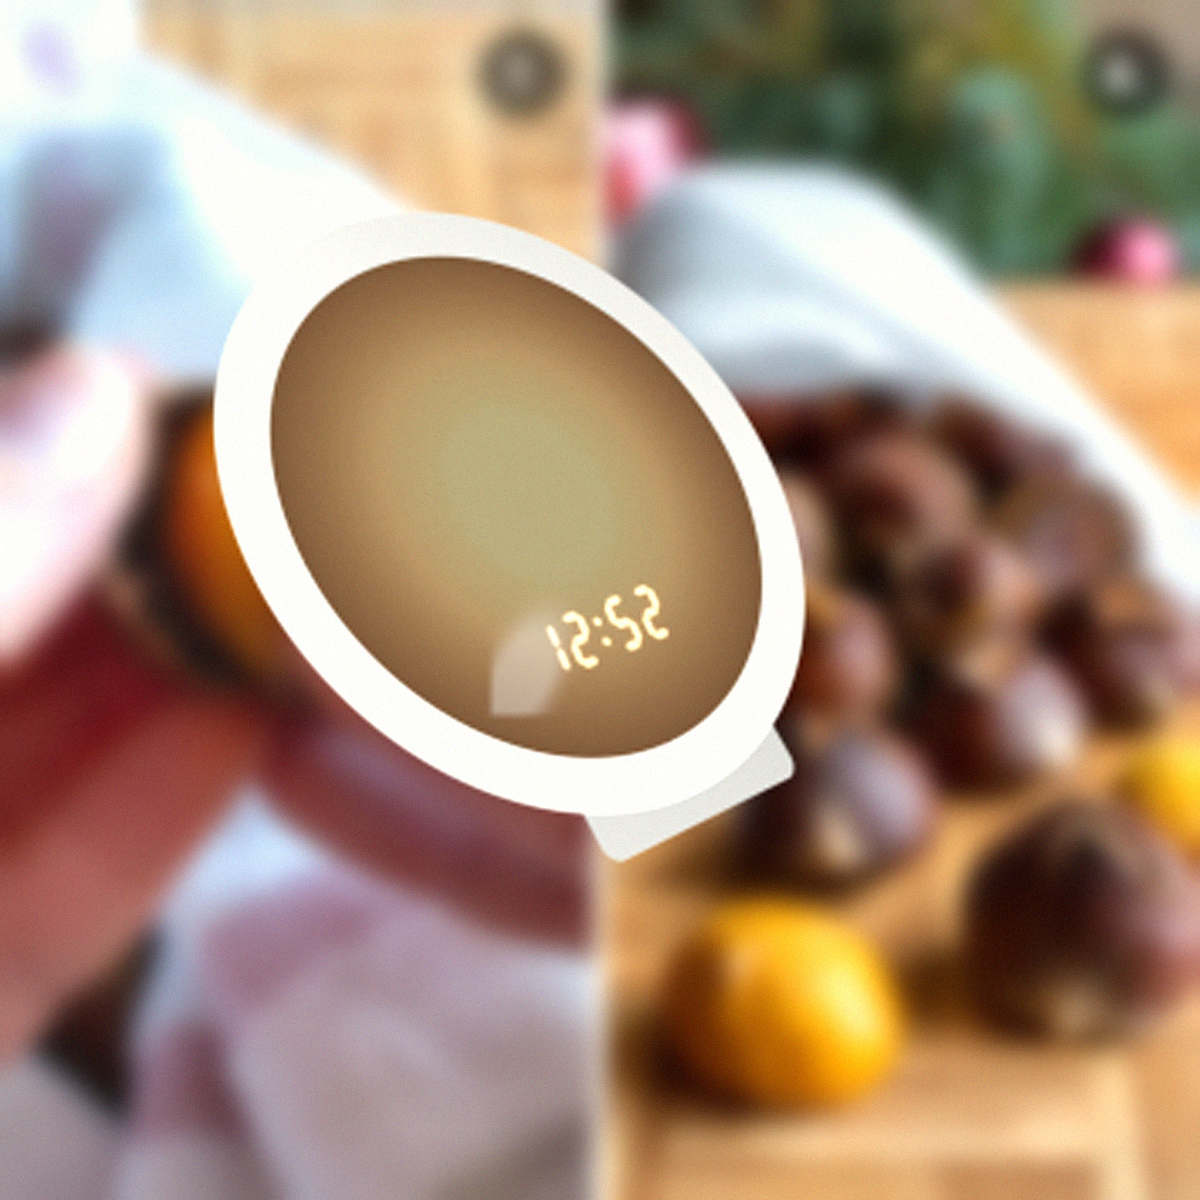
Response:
12.52
